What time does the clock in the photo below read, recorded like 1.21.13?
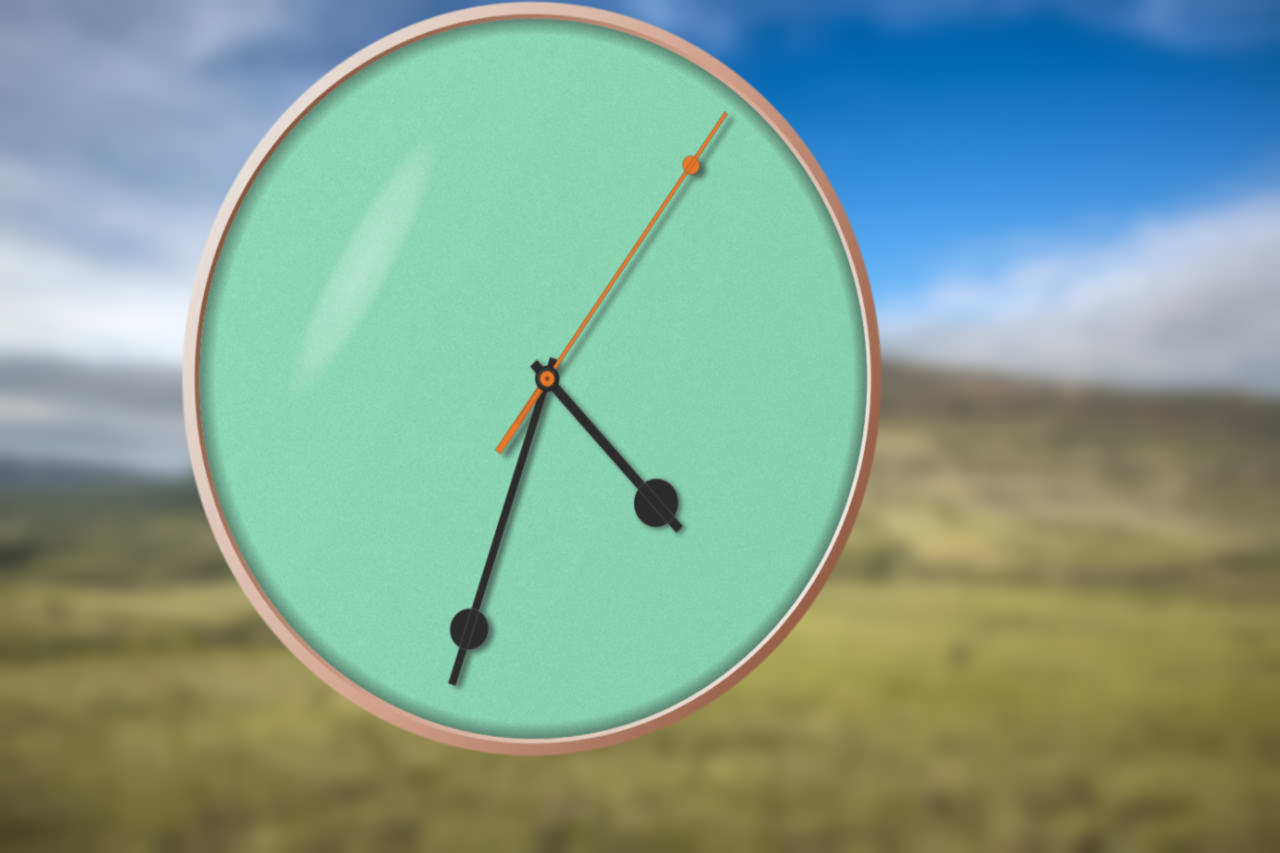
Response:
4.33.06
